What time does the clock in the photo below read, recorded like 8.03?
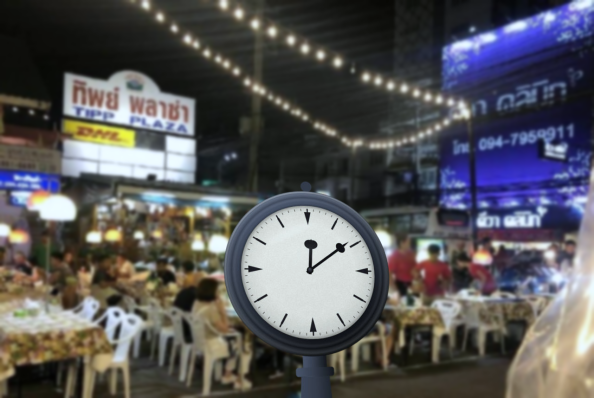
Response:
12.09
